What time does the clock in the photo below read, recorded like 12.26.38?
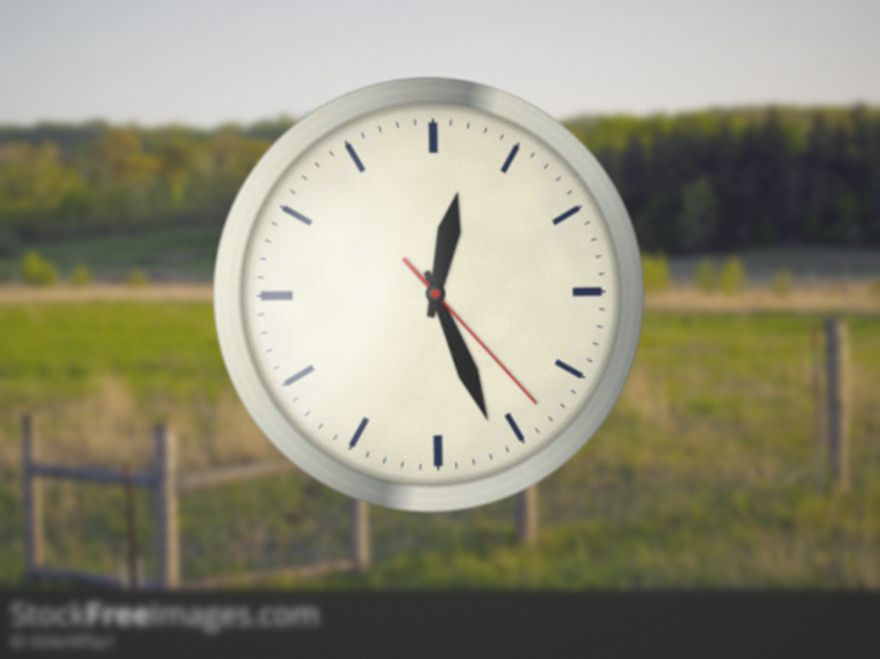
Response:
12.26.23
